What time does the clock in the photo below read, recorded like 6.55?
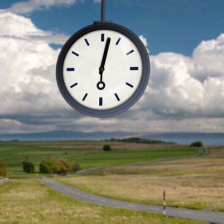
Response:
6.02
